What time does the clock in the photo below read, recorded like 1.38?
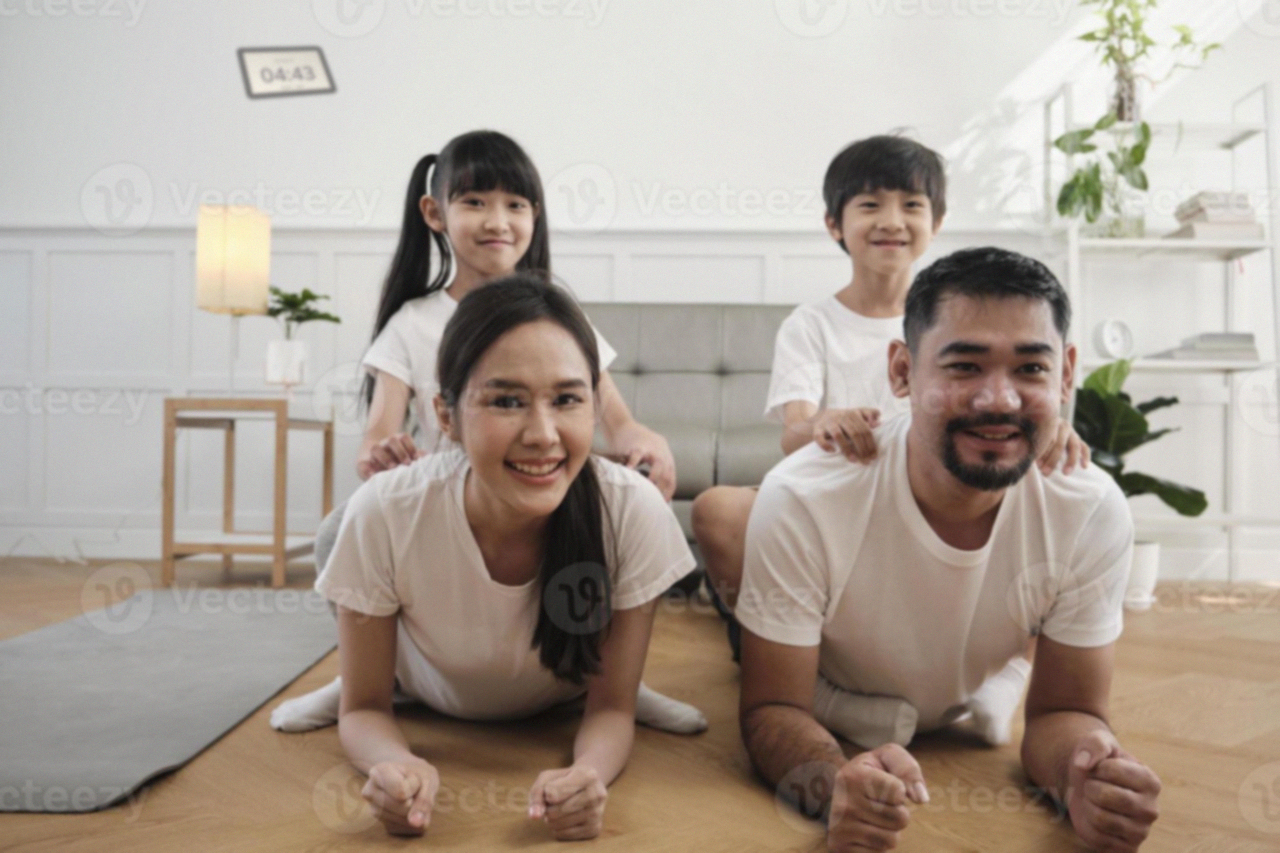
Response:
4.43
